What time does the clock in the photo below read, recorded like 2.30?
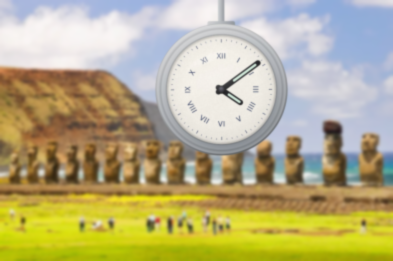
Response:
4.09
